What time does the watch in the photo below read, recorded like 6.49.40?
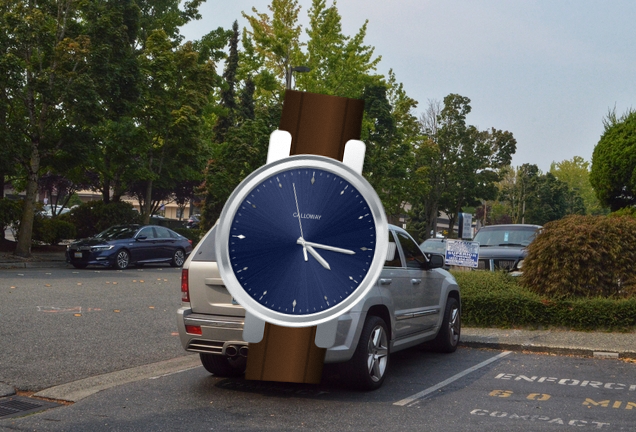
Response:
4.15.57
